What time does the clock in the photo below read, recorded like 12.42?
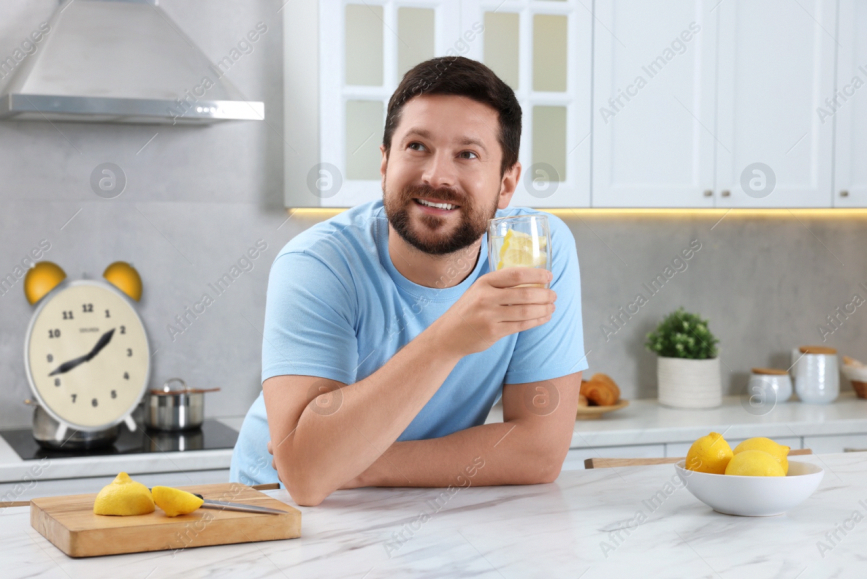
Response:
1.42
